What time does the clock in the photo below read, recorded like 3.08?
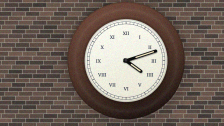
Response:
4.12
